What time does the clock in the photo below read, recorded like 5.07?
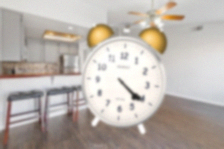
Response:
4.21
